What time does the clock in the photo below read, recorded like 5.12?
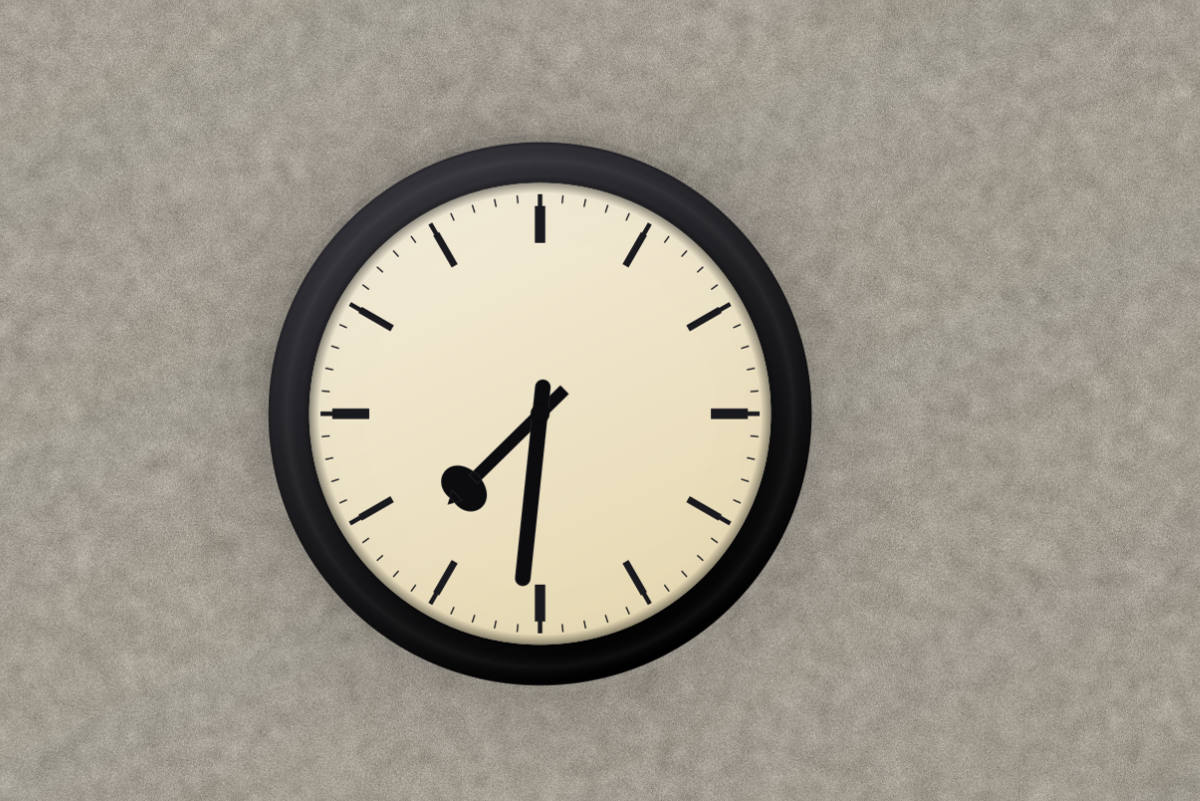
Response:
7.31
